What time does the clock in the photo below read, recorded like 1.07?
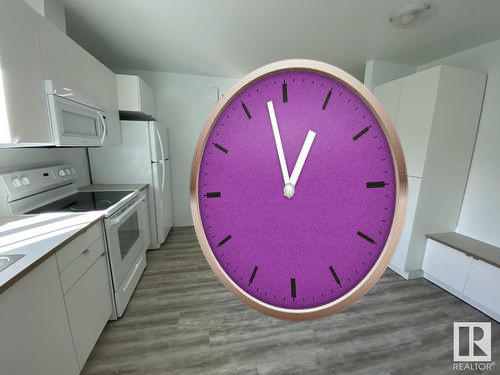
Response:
12.58
